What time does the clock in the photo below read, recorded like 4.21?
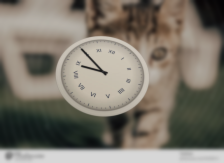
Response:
8.50
